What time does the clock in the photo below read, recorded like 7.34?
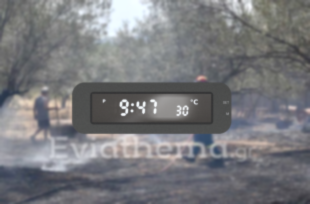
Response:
9.47
